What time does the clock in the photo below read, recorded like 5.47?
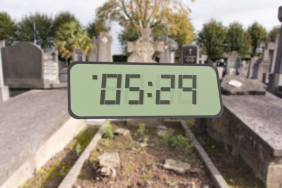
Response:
5.29
